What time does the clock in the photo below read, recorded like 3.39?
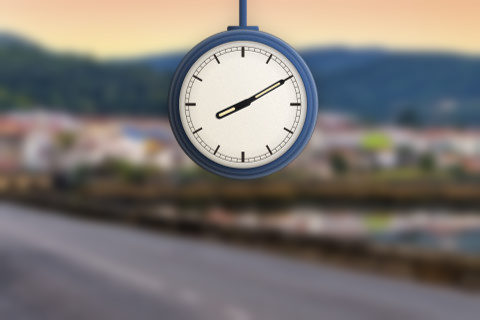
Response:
8.10
